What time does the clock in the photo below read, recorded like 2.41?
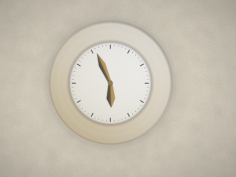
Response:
5.56
